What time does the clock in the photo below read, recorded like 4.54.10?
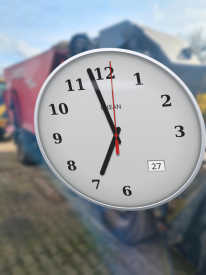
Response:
6.58.01
